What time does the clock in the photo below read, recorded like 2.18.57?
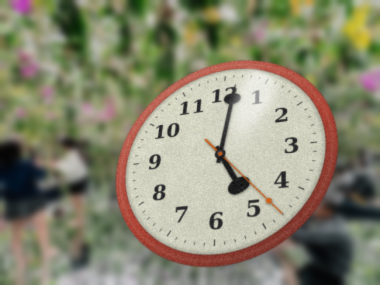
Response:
5.01.23
